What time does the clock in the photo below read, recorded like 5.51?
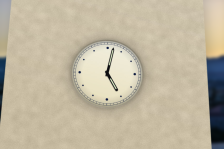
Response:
5.02
